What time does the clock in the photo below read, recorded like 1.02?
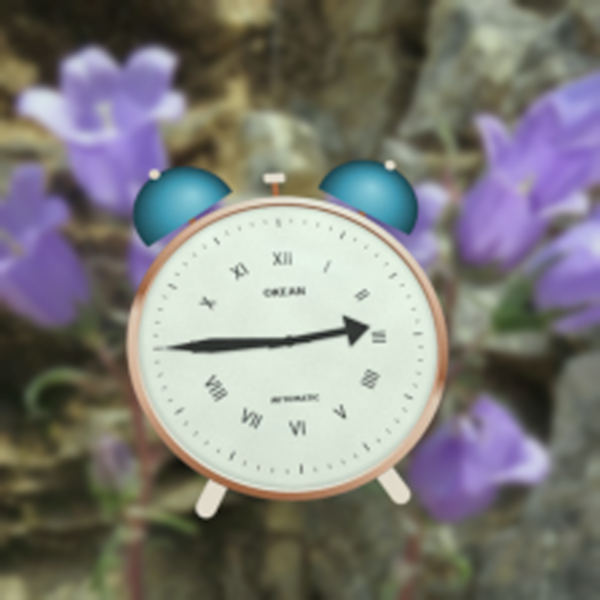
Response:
2.45
